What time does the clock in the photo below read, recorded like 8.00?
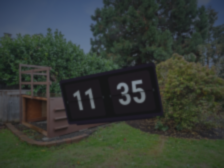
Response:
11.35
